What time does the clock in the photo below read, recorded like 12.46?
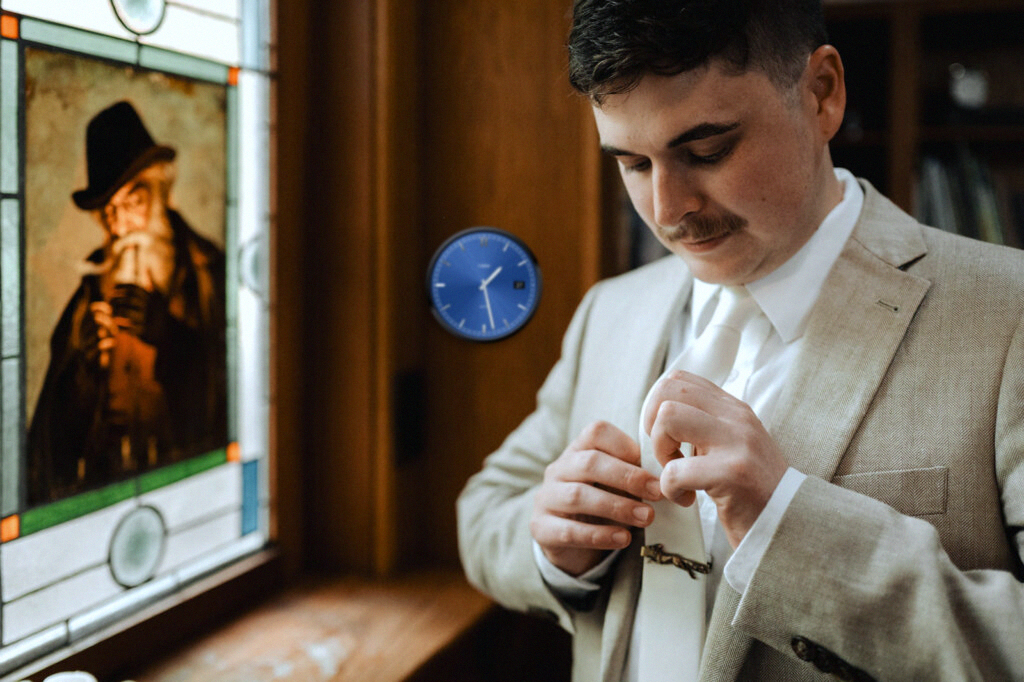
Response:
1.28
